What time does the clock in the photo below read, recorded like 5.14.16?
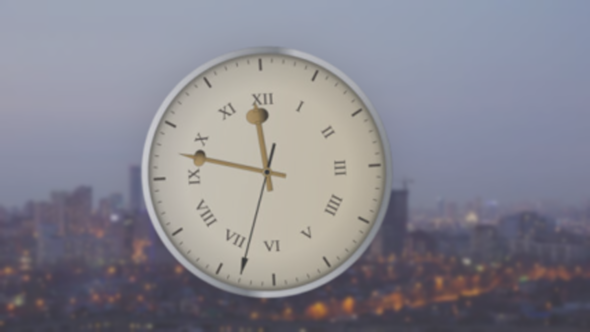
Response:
11.47.33
